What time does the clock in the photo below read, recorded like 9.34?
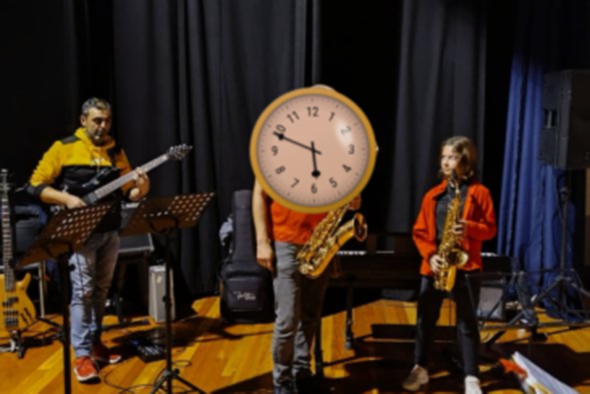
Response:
5.49
